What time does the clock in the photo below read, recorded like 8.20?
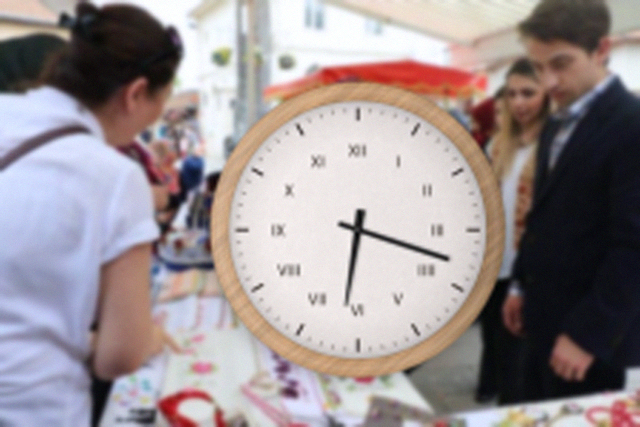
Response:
6.18
